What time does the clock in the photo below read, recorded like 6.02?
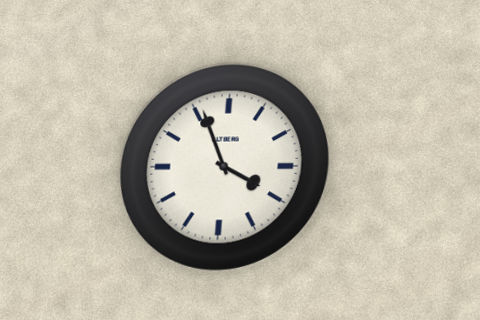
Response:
3.56
